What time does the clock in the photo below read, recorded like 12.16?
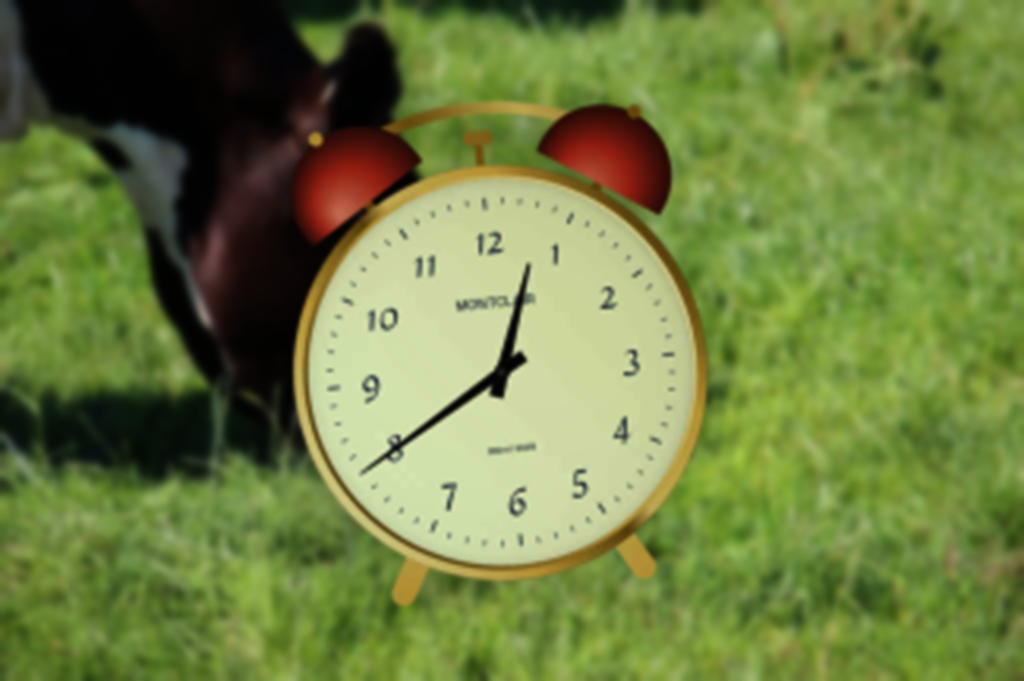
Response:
12.40
